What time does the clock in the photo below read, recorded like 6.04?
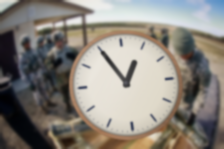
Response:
12.55
